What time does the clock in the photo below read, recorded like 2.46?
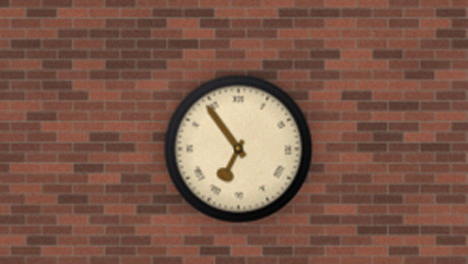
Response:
6.54
